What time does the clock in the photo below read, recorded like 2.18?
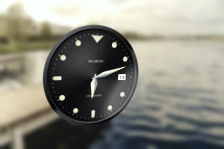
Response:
6.12
